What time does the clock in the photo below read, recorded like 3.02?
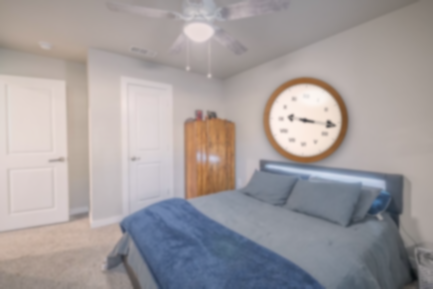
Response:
9.16
